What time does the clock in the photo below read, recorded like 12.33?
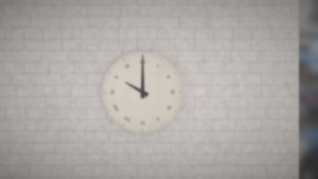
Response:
10.00
